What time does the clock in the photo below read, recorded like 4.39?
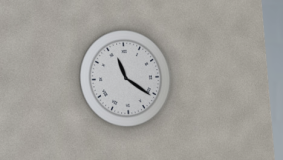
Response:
11.21
